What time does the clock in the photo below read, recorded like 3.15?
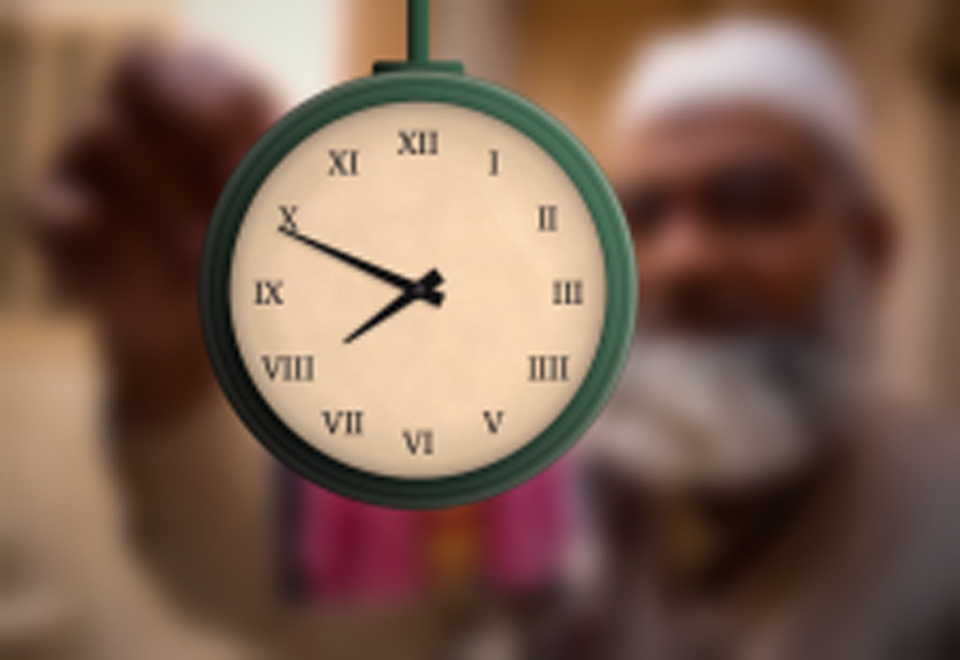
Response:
7.49
